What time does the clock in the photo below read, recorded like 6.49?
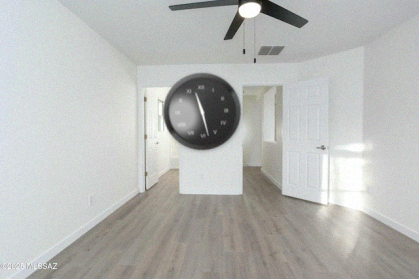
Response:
11.28
